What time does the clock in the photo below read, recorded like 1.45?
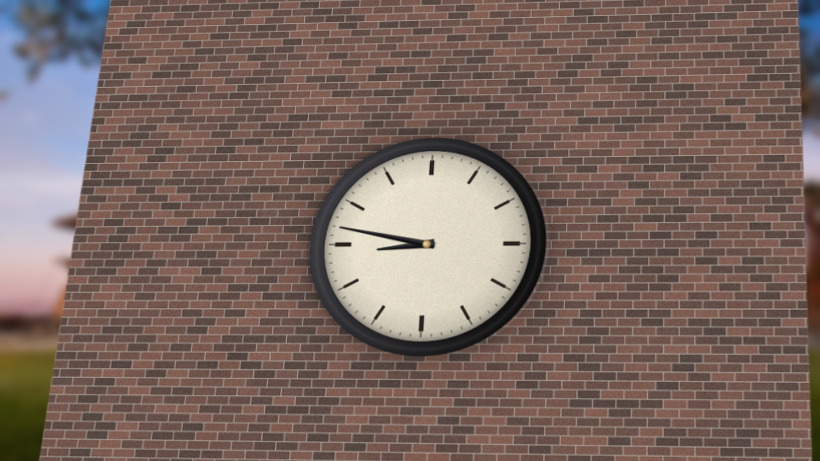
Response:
8.47
